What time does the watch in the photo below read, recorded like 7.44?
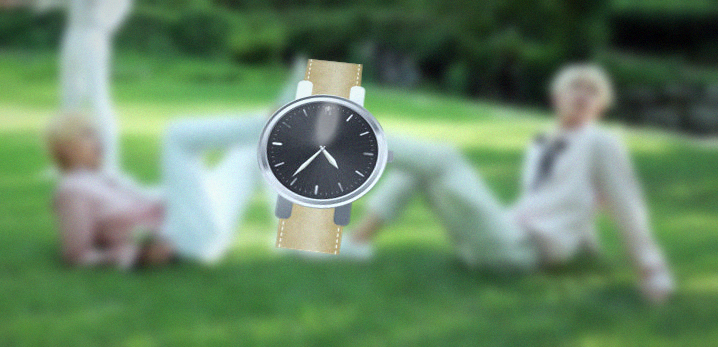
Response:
4.36
